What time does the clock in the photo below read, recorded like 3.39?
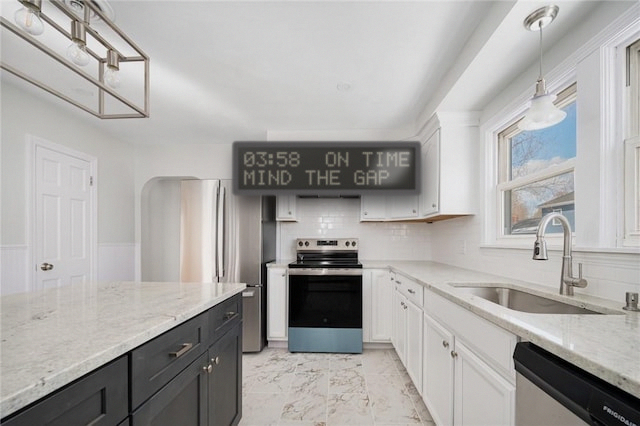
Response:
3.58
